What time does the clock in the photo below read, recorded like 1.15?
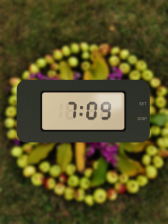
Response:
7.09
